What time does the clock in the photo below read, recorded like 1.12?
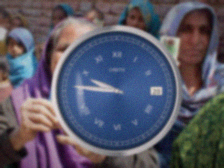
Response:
9.46
